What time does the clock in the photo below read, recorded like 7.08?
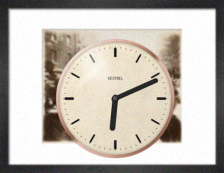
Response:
6.11
